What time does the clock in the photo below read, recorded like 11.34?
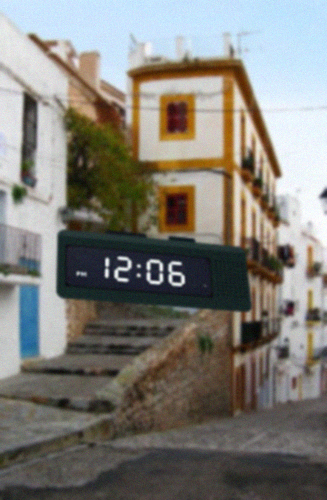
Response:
12.06
